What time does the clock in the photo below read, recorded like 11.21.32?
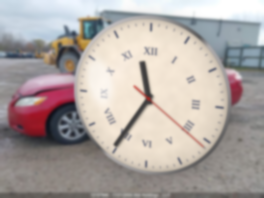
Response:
11.35.21
